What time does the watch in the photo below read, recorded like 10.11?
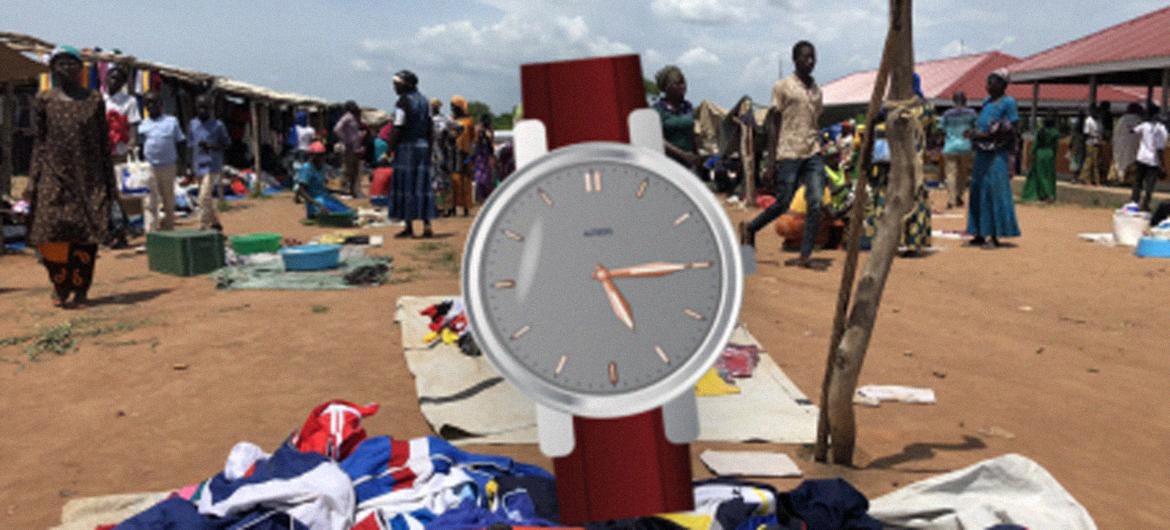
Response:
5.15
